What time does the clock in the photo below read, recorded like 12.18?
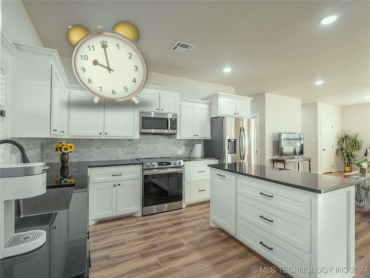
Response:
10.00
